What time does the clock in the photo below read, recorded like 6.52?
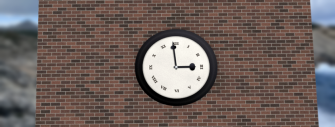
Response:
2.59
